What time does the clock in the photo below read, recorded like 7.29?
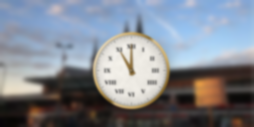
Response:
11.00
